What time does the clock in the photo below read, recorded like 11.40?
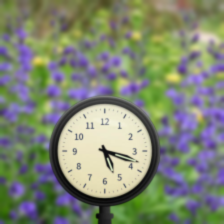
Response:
5.18
